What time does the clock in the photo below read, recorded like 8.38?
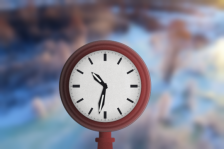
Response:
10.32
